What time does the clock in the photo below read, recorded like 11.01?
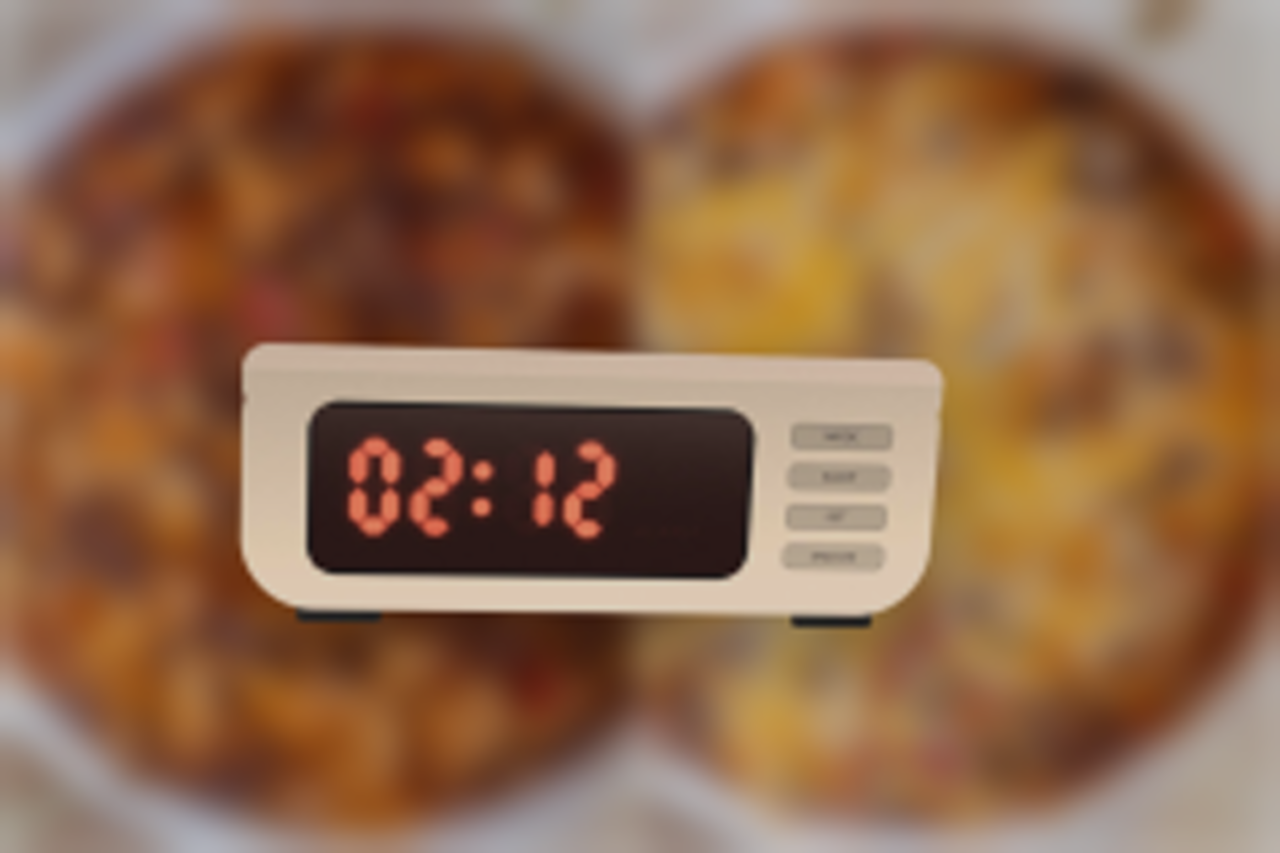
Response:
2.12
